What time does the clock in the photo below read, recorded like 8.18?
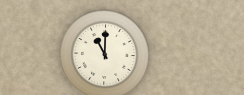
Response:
11.00
